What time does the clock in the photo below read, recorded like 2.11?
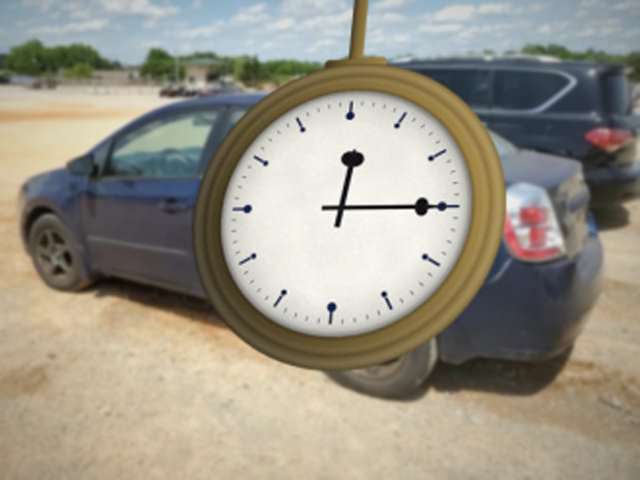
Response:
12.15
